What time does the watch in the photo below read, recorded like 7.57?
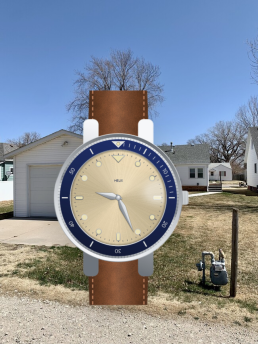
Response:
9.26
